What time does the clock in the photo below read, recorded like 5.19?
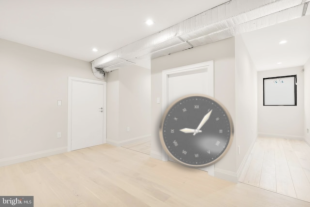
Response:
9.06
